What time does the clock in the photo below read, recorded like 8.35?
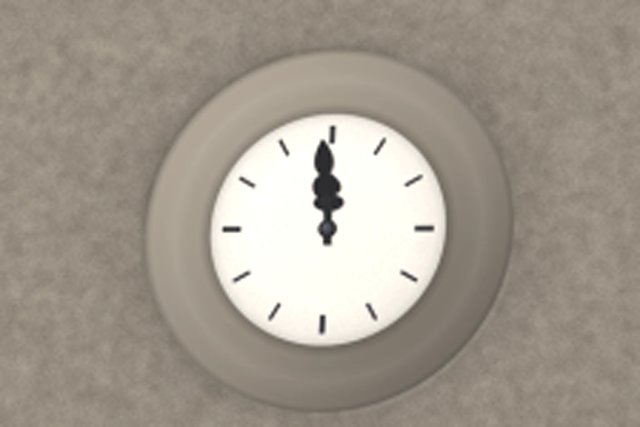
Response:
11.59
